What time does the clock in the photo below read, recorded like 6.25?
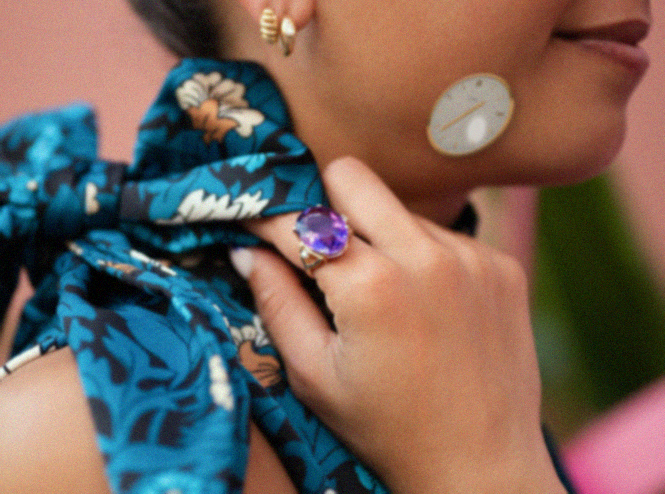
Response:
1.38
